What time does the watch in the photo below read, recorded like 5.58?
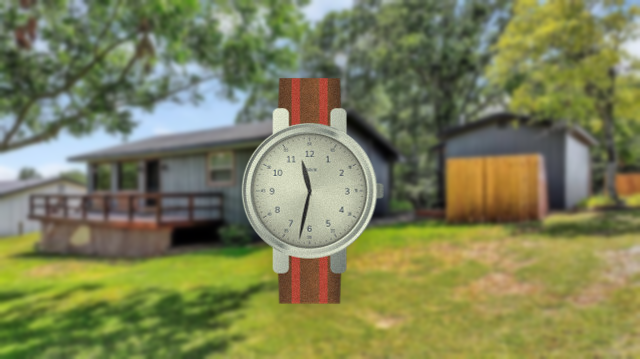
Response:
11.32
